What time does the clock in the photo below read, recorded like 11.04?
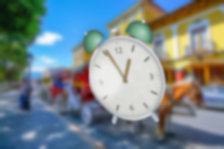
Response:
12.56
